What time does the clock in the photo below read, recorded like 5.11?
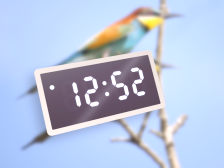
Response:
12.52
